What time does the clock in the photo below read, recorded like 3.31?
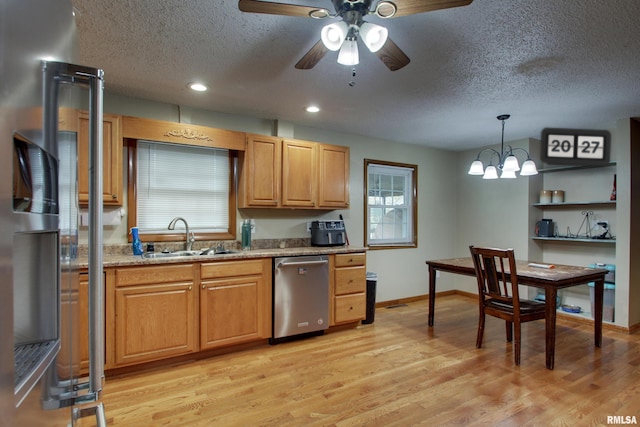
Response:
20.27
